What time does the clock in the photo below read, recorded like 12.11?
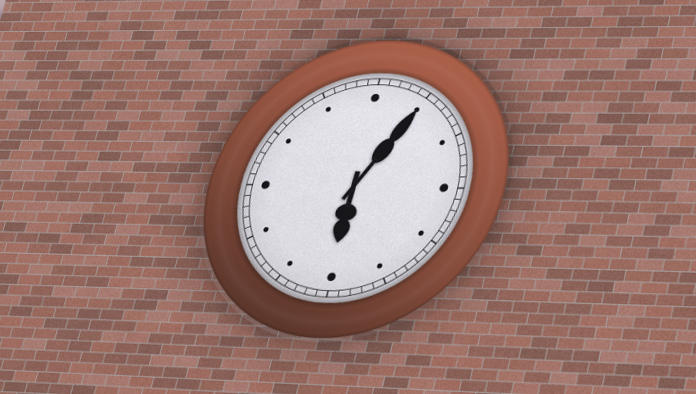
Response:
6.05
